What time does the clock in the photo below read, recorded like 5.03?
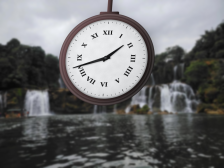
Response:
1.42
